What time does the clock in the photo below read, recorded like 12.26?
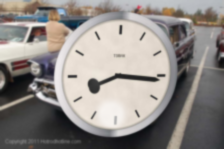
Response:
8.16
